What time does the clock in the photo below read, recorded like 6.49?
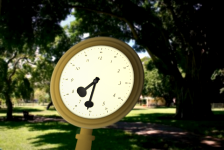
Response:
7.31
